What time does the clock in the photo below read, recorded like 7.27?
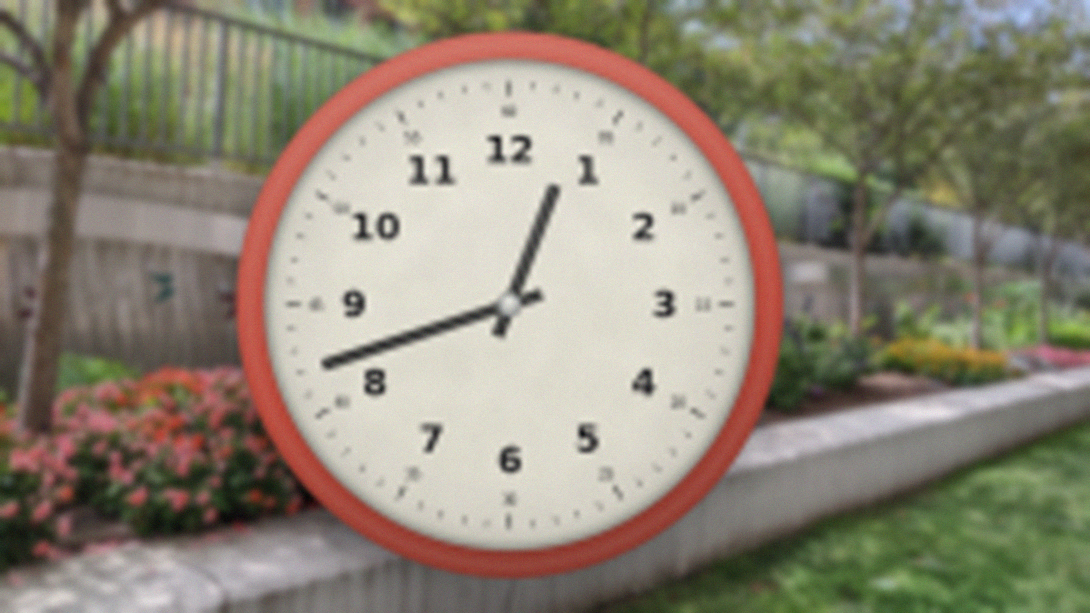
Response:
12.42
